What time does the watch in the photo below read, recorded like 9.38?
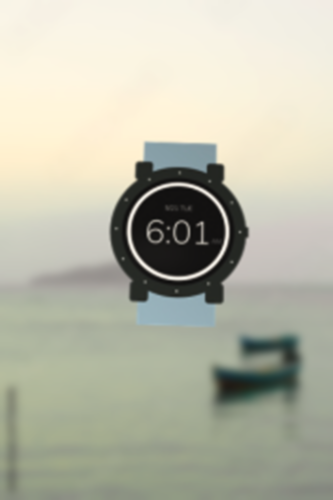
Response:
6.01
